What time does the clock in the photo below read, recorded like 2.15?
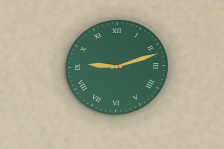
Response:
9.12
